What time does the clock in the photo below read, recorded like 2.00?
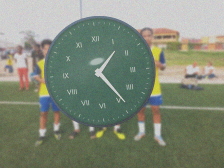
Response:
1.24
